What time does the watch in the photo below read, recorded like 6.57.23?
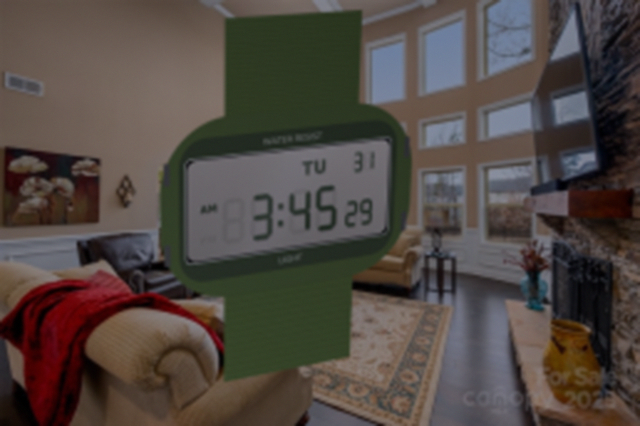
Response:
3.45.29
